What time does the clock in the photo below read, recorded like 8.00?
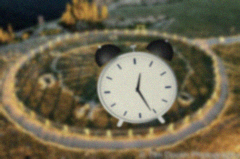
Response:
12.26
